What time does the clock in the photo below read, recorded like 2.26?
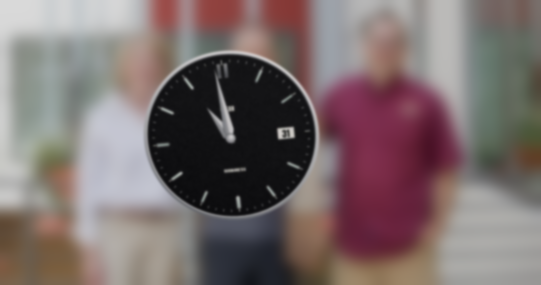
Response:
10.59
